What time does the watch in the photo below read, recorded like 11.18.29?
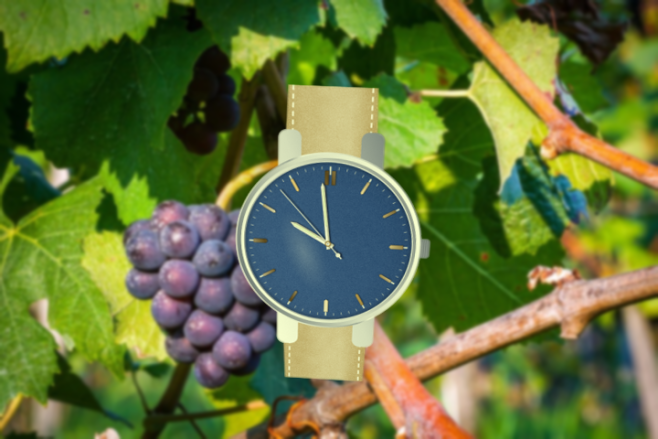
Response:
9.58.53
